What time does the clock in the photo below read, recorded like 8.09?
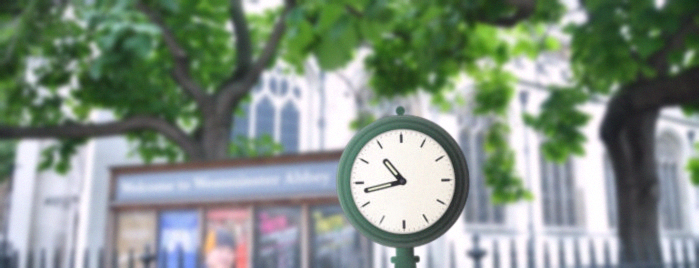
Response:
10.43
